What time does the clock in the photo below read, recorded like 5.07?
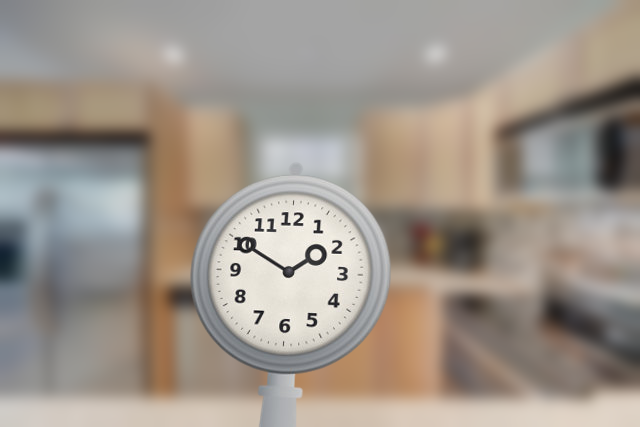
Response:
1.50
